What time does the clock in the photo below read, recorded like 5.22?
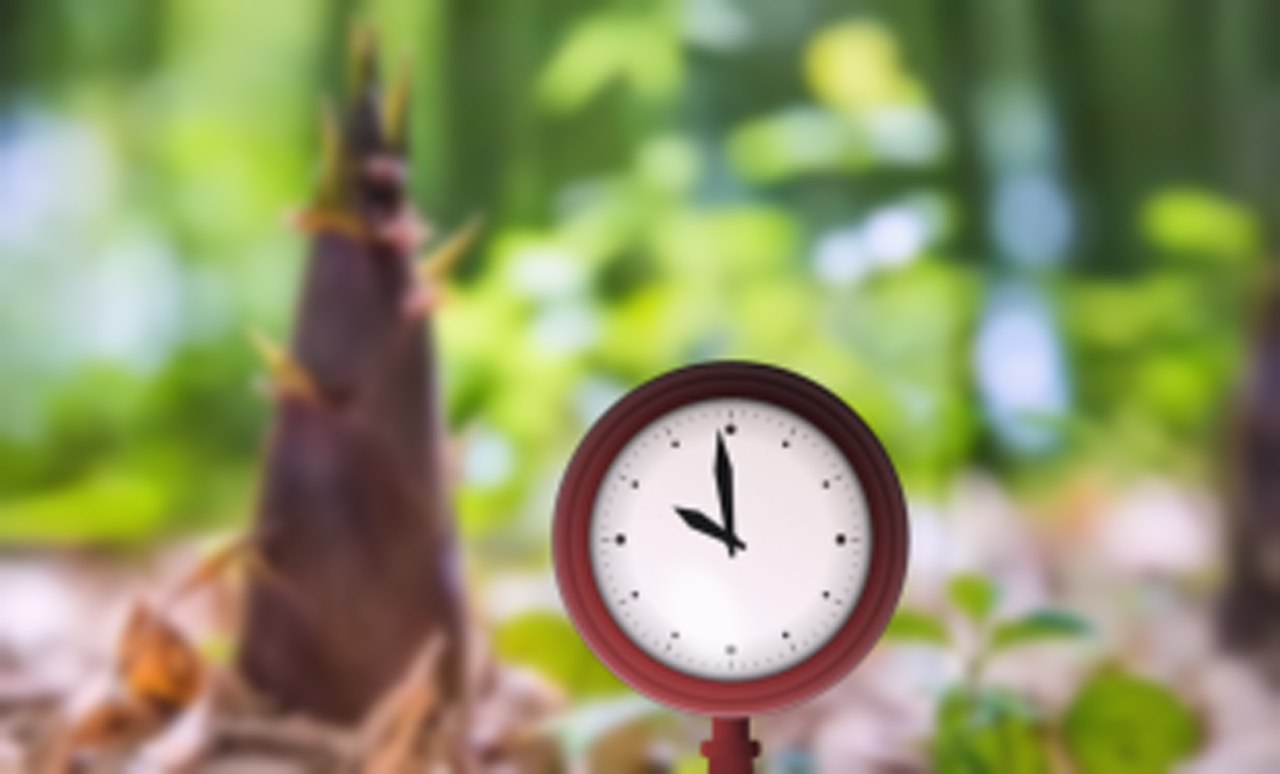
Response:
9.59
